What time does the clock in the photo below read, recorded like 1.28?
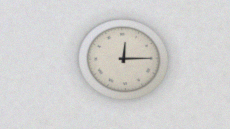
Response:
12.15
